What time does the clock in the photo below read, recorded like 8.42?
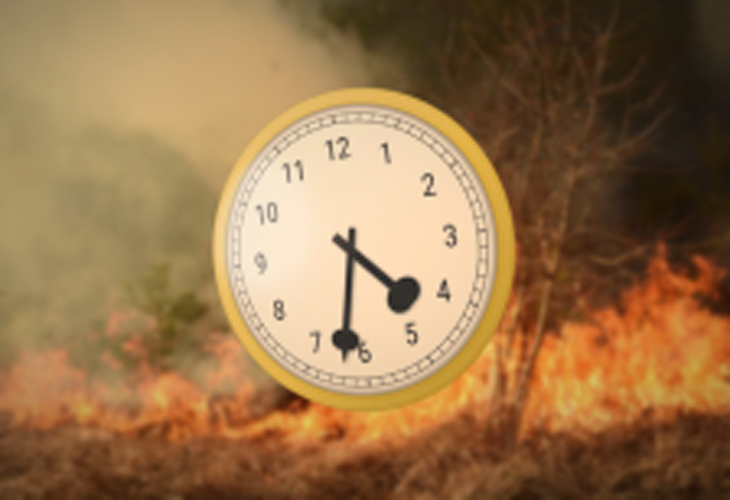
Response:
4.32
